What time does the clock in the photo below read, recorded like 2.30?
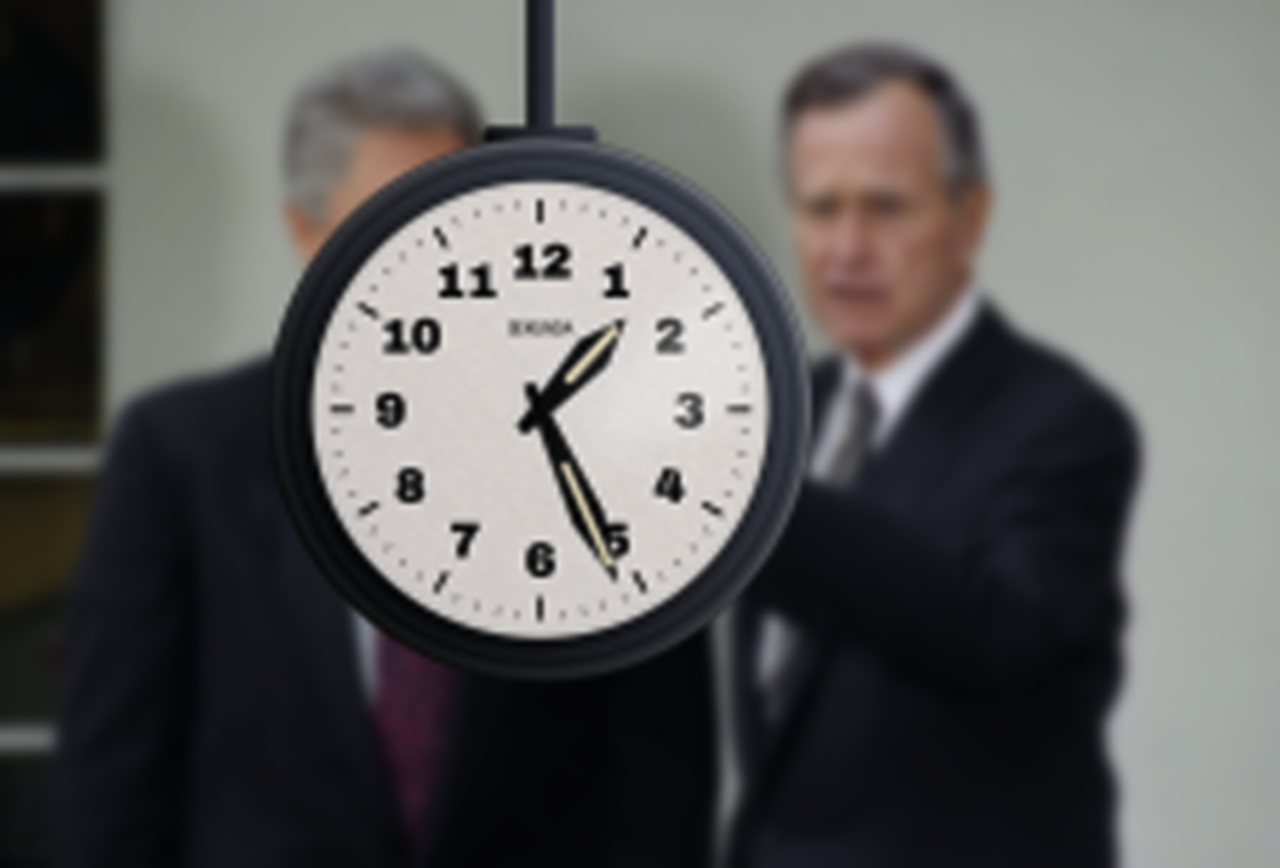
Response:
1.26
